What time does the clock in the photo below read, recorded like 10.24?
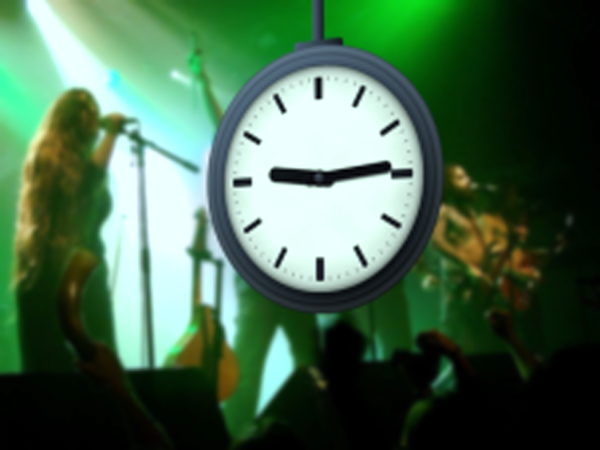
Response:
9.14
